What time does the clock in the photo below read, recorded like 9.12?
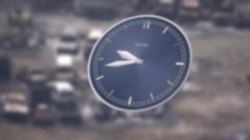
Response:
9.43
